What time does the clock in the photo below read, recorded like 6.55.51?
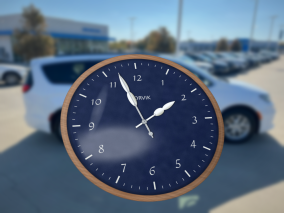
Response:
1.56.57
